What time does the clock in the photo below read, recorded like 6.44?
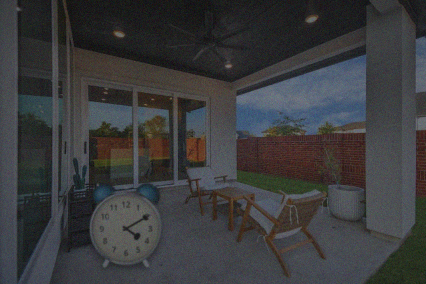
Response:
4.10
